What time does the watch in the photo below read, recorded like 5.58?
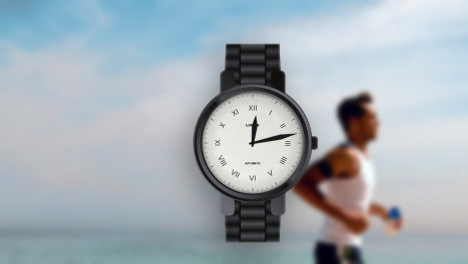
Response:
12.13
